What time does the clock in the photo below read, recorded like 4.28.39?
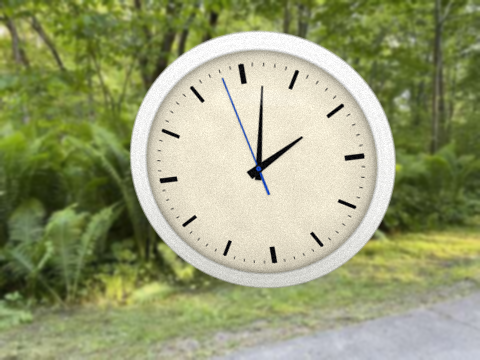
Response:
2.01.58
